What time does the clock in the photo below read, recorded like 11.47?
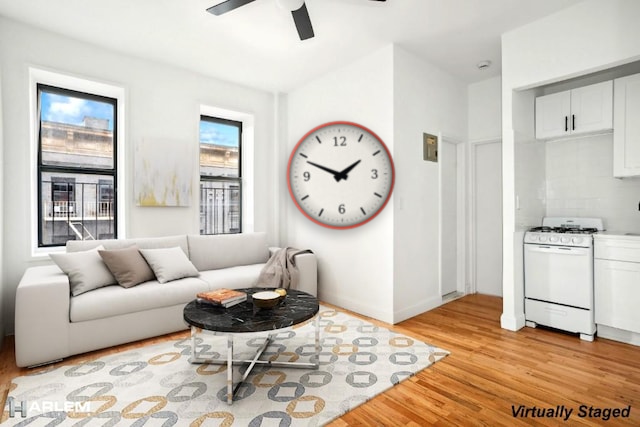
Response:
1.49
